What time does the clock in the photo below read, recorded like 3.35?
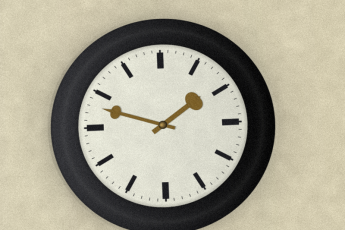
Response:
1.48
